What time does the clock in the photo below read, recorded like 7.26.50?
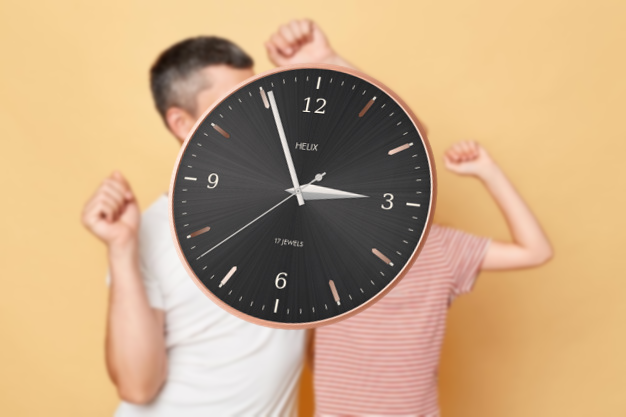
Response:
2.55.38
